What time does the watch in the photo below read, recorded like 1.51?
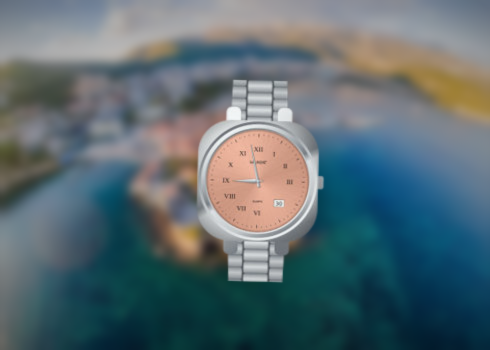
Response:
8.58
